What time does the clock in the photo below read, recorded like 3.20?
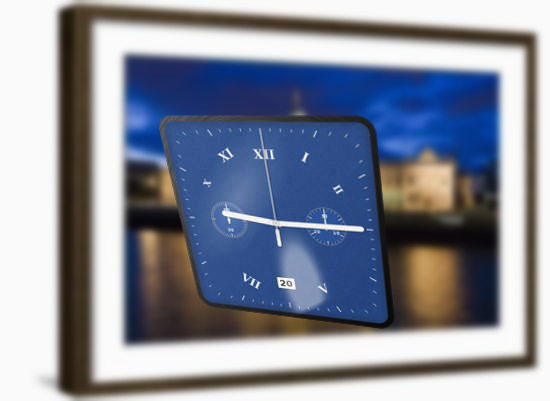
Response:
9.15
